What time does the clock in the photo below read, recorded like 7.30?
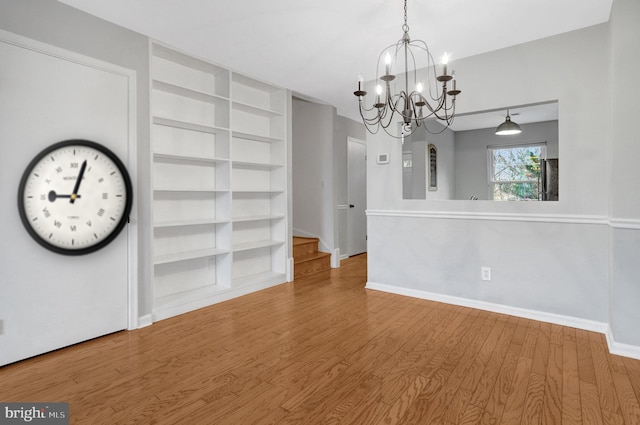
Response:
9.03
